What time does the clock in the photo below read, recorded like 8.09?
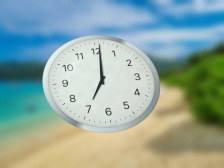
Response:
7.01
